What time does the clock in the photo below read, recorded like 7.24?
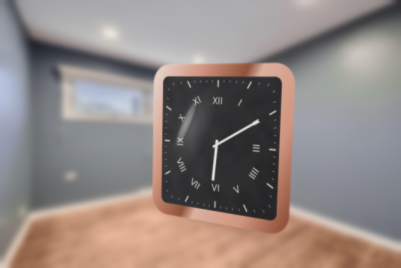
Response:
6.10
